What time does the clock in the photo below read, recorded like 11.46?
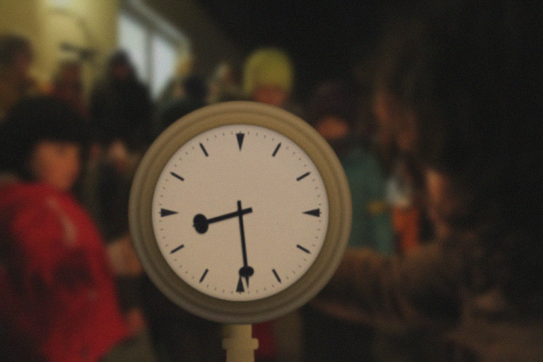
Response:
8.29
